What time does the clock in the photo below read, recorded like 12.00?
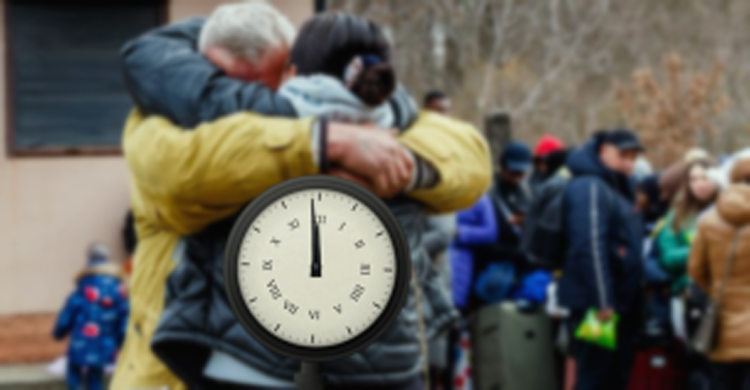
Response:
11.59
